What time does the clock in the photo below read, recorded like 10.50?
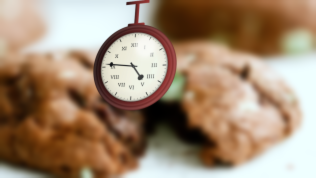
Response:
4.46
